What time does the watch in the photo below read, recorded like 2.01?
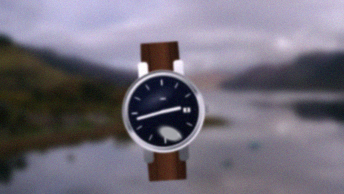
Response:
2.43
